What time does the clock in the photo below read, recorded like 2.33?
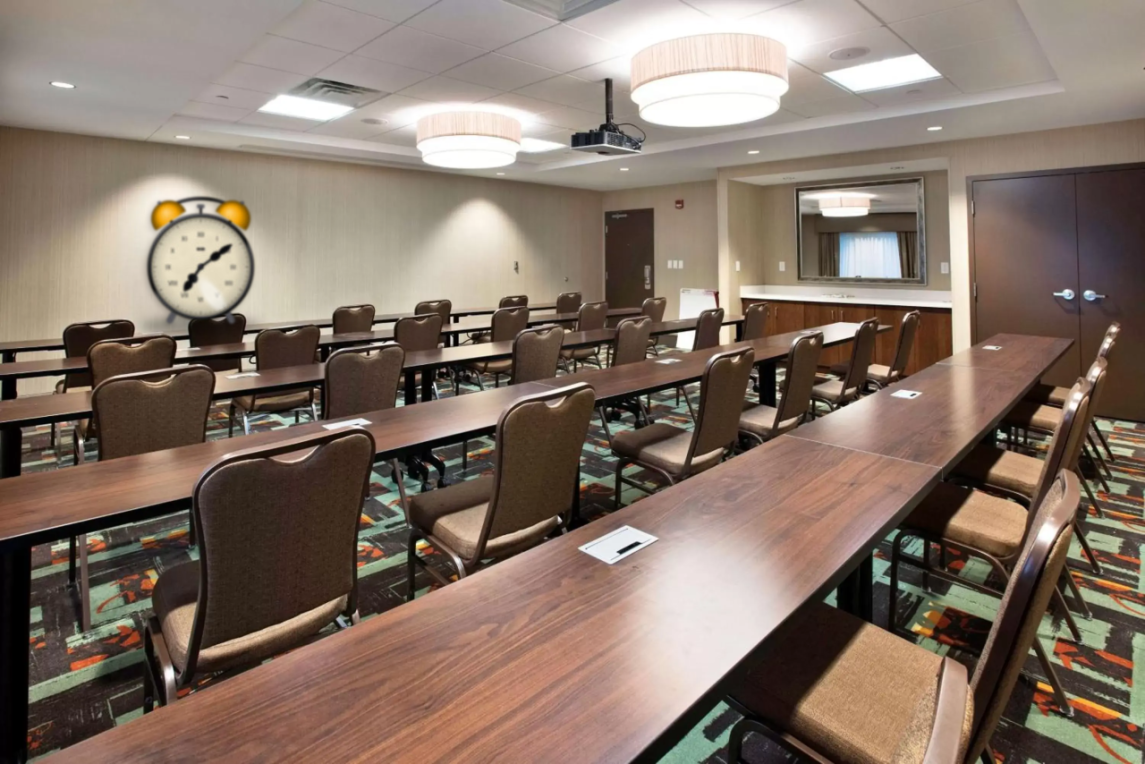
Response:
7.09
